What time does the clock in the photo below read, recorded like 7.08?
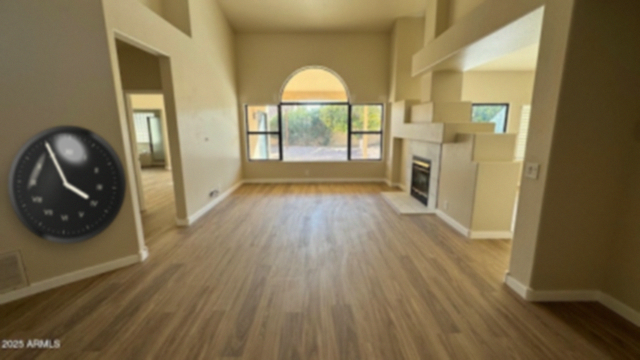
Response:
3.55
